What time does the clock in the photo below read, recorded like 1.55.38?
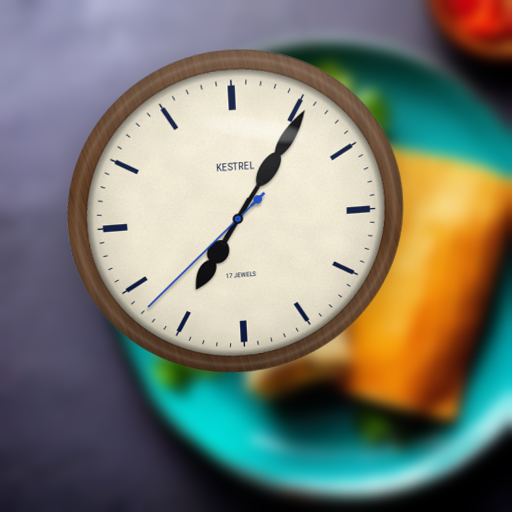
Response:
7.05.38
